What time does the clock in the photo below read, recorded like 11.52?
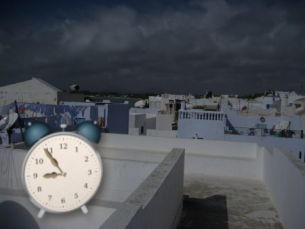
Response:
8.54
